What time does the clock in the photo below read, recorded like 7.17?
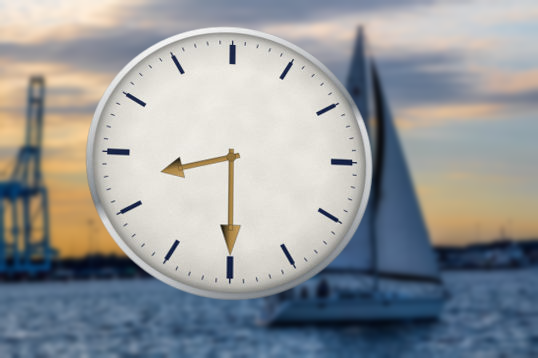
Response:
8.30
